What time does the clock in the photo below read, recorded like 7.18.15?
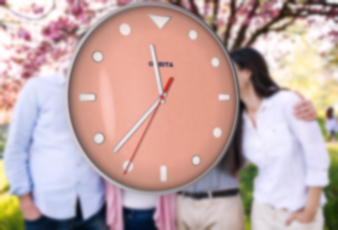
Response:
11.37.35
